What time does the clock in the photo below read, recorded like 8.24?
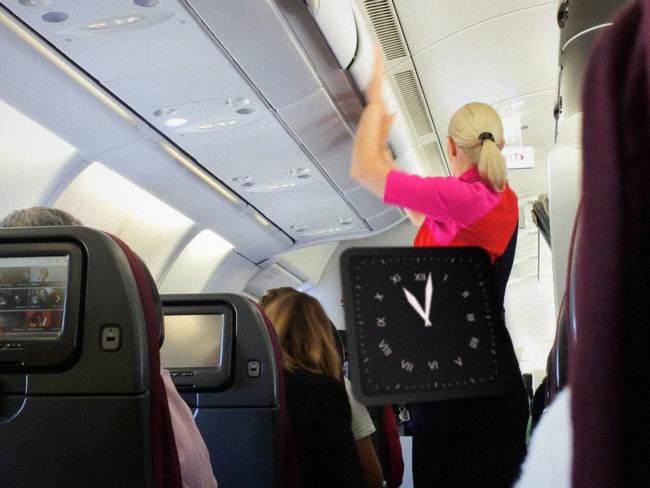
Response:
11.02
